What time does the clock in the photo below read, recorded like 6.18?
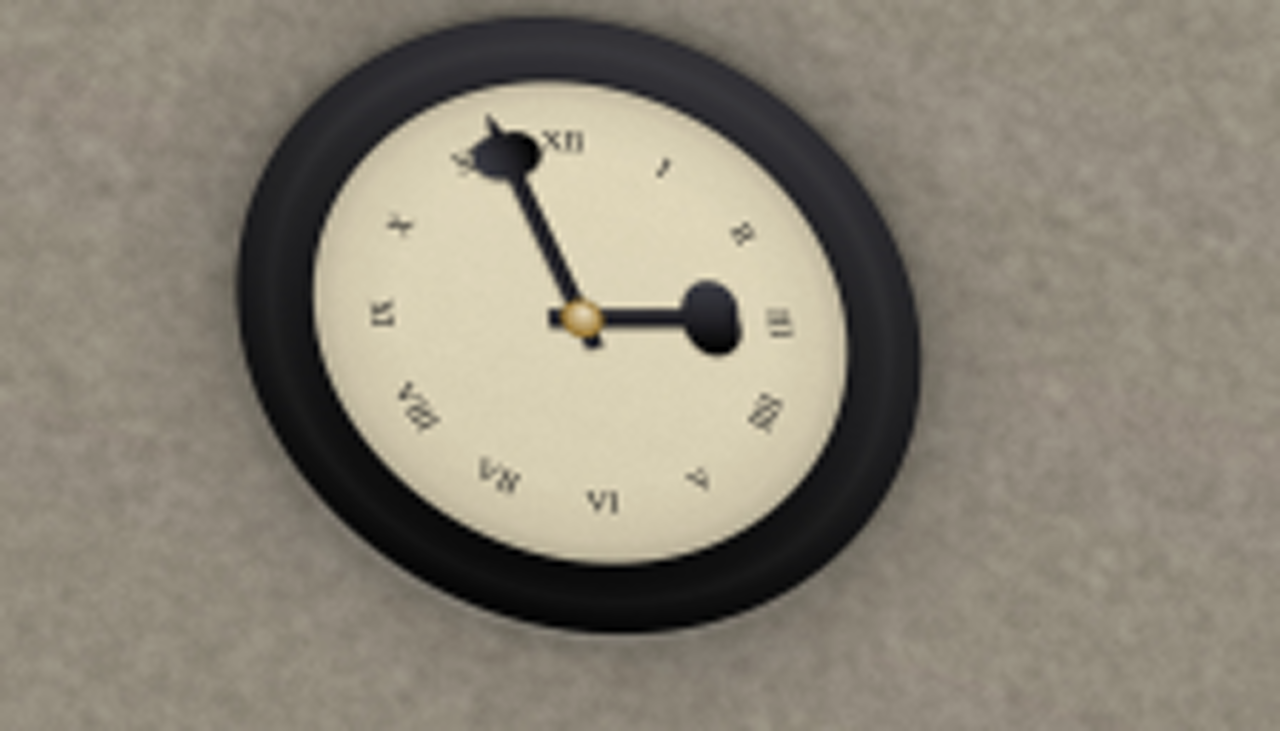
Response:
2.57
